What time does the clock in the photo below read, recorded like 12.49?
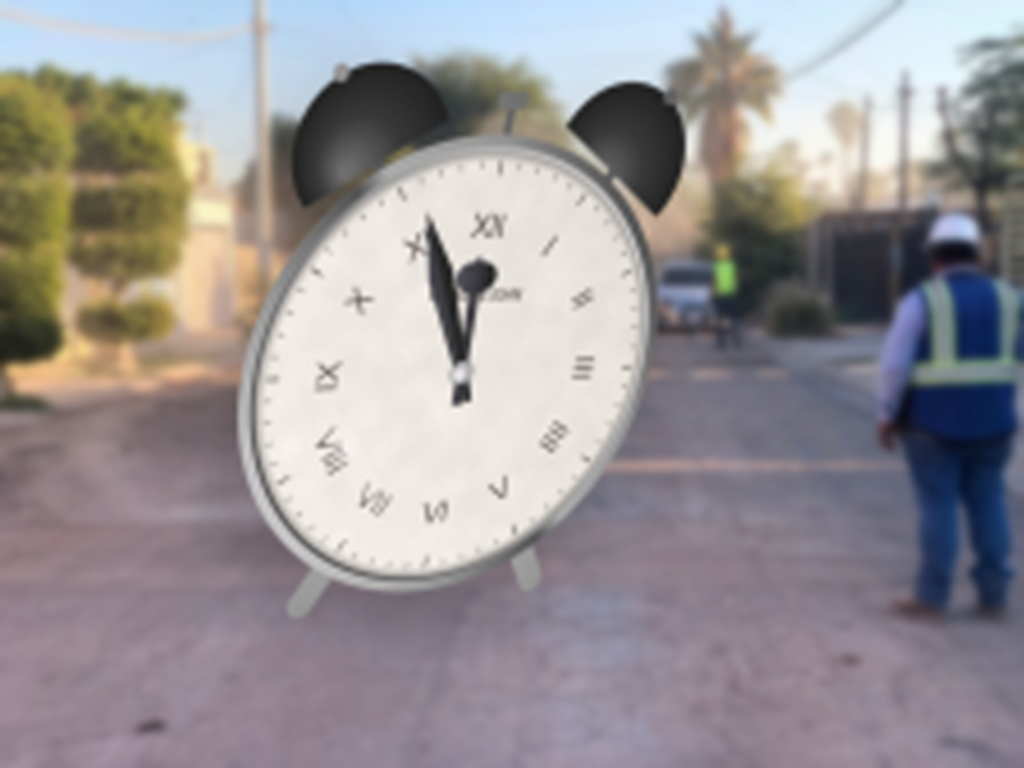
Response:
11.56
